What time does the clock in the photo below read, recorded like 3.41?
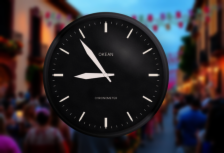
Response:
8.54
